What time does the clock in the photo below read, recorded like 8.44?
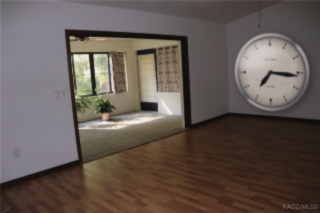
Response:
7.16
